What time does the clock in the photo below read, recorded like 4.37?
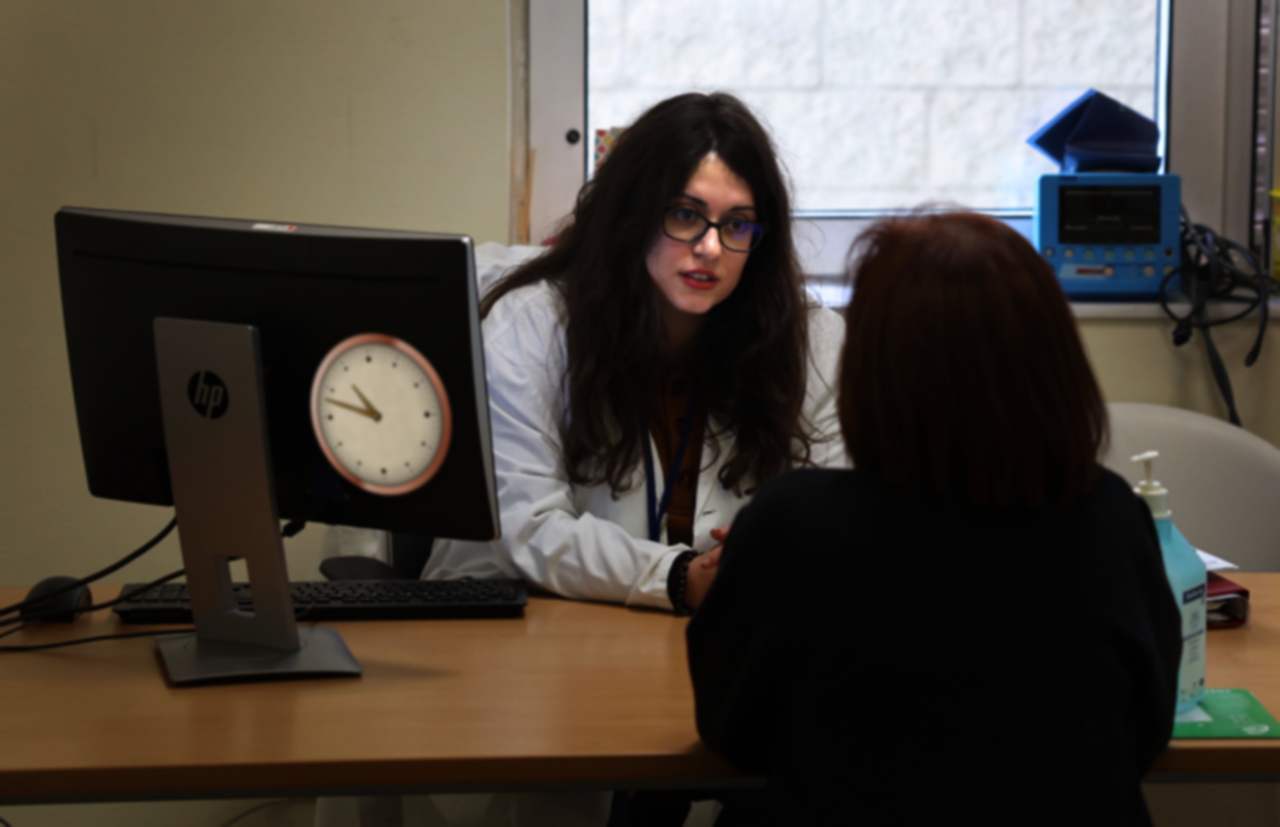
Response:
10.48
